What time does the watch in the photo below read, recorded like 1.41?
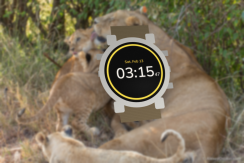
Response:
3.15
